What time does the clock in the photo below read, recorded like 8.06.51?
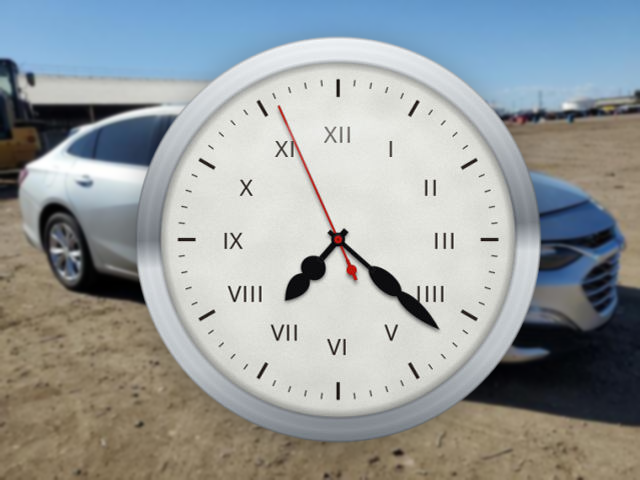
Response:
7.21.56
